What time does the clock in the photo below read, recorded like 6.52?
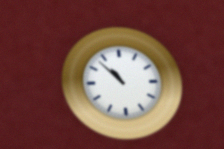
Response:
10.53
